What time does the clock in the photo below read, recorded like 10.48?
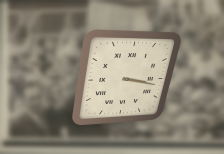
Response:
3.17
